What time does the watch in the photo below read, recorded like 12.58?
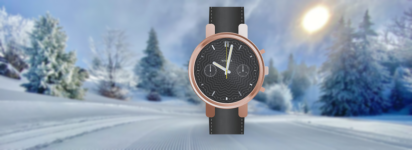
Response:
10.02
